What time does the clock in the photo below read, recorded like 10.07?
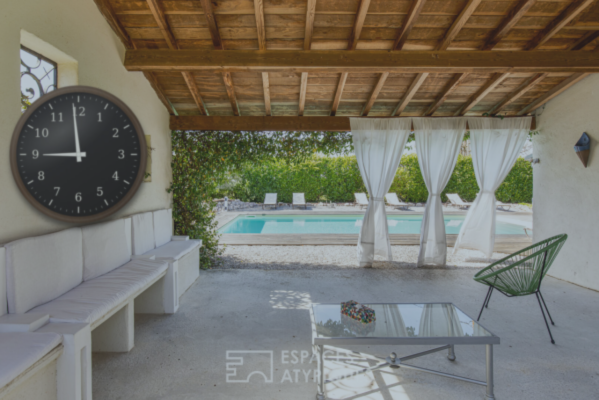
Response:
8.59
